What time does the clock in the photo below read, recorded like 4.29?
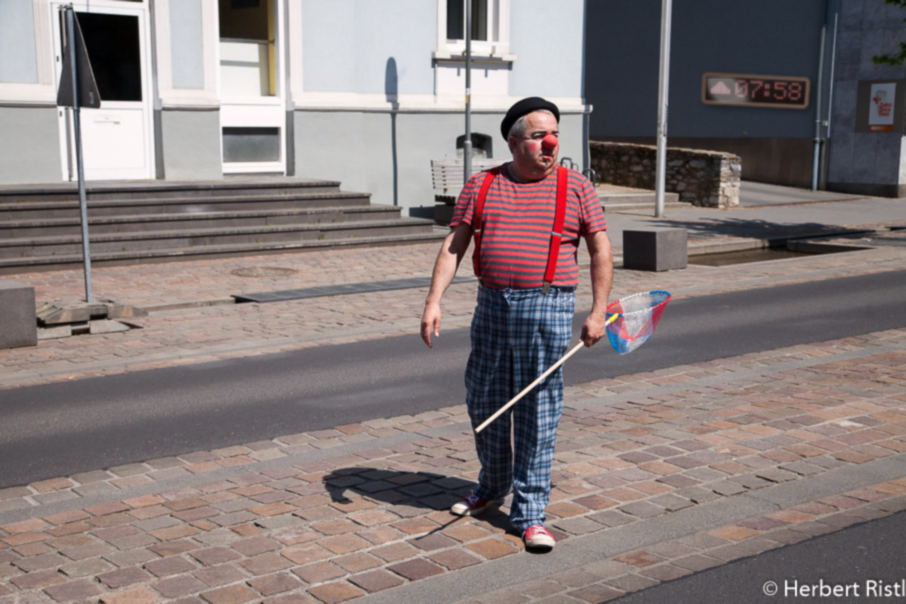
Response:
7.58
